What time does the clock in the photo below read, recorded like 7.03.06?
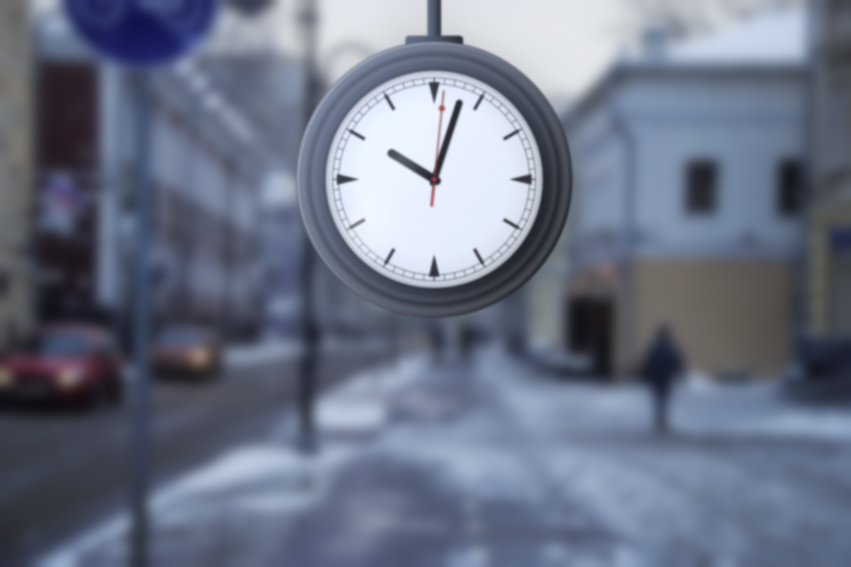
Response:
10.03.01
